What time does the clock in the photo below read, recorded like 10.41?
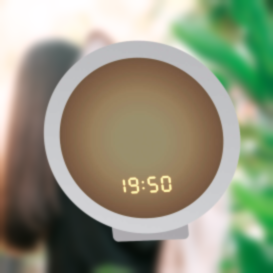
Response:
19.50
